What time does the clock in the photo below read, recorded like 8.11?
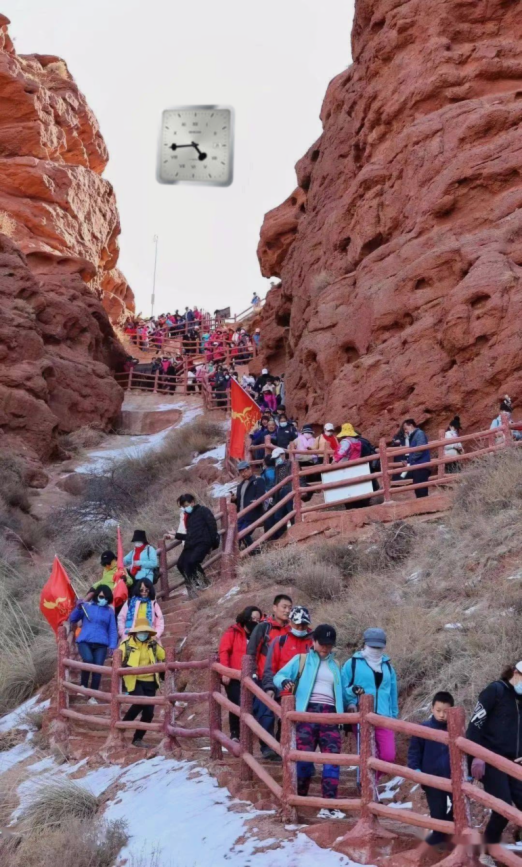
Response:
4.44
